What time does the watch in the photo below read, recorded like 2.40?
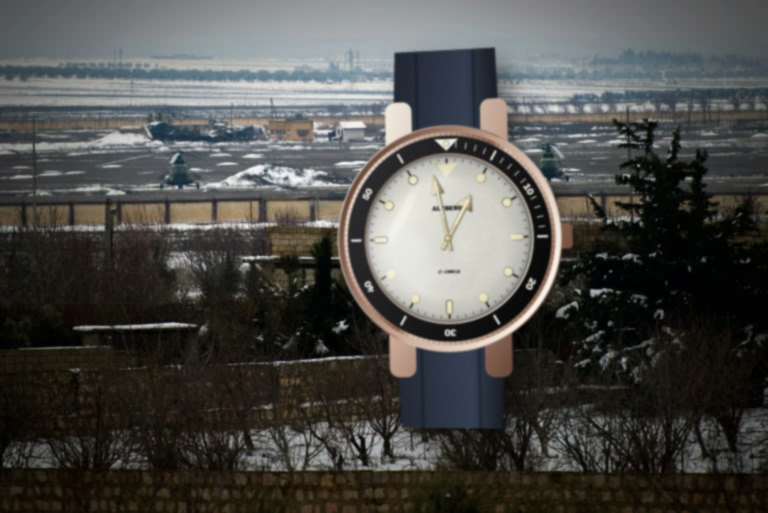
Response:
12.58
